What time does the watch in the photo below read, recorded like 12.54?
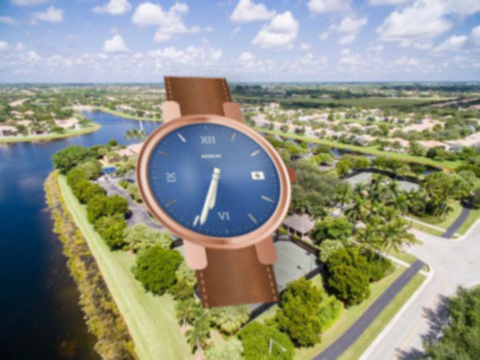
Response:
6.34
